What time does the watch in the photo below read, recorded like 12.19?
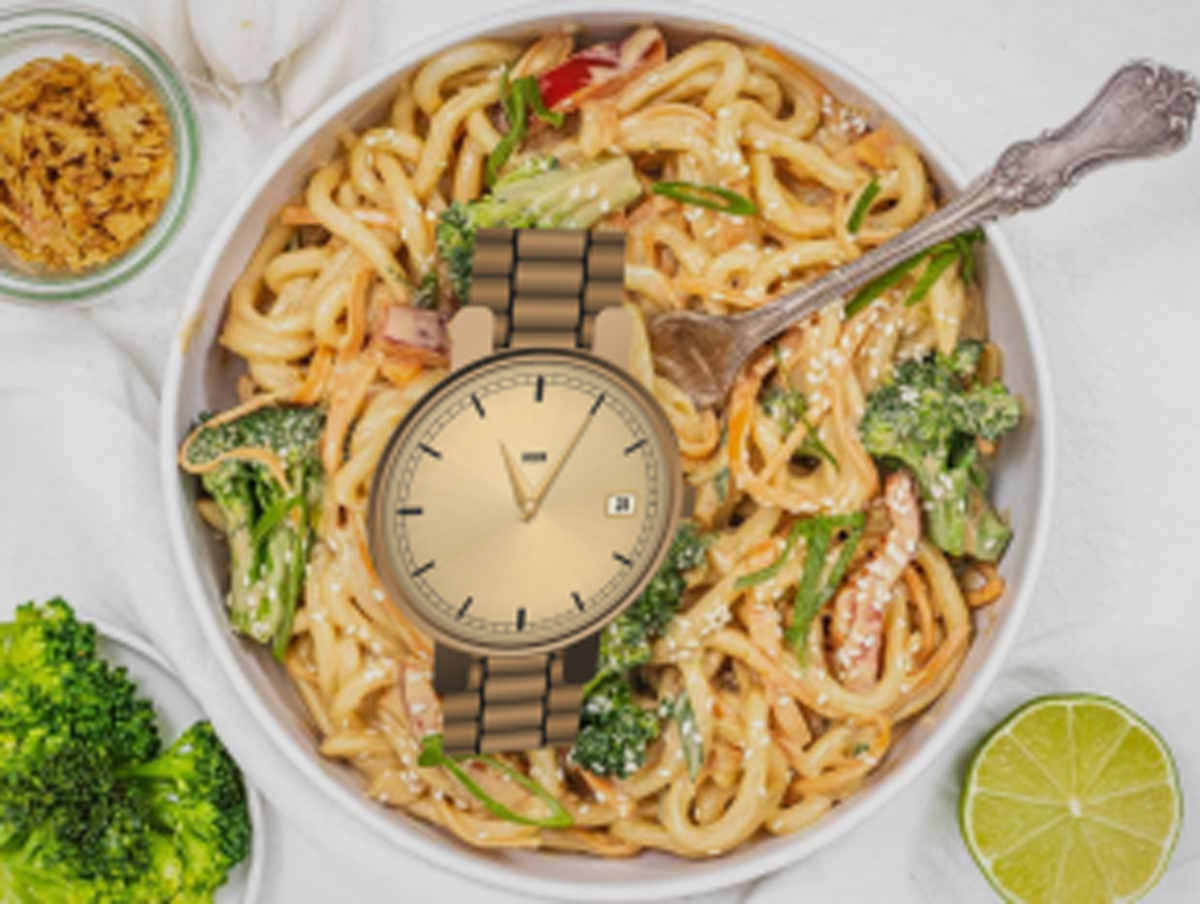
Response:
11.05
